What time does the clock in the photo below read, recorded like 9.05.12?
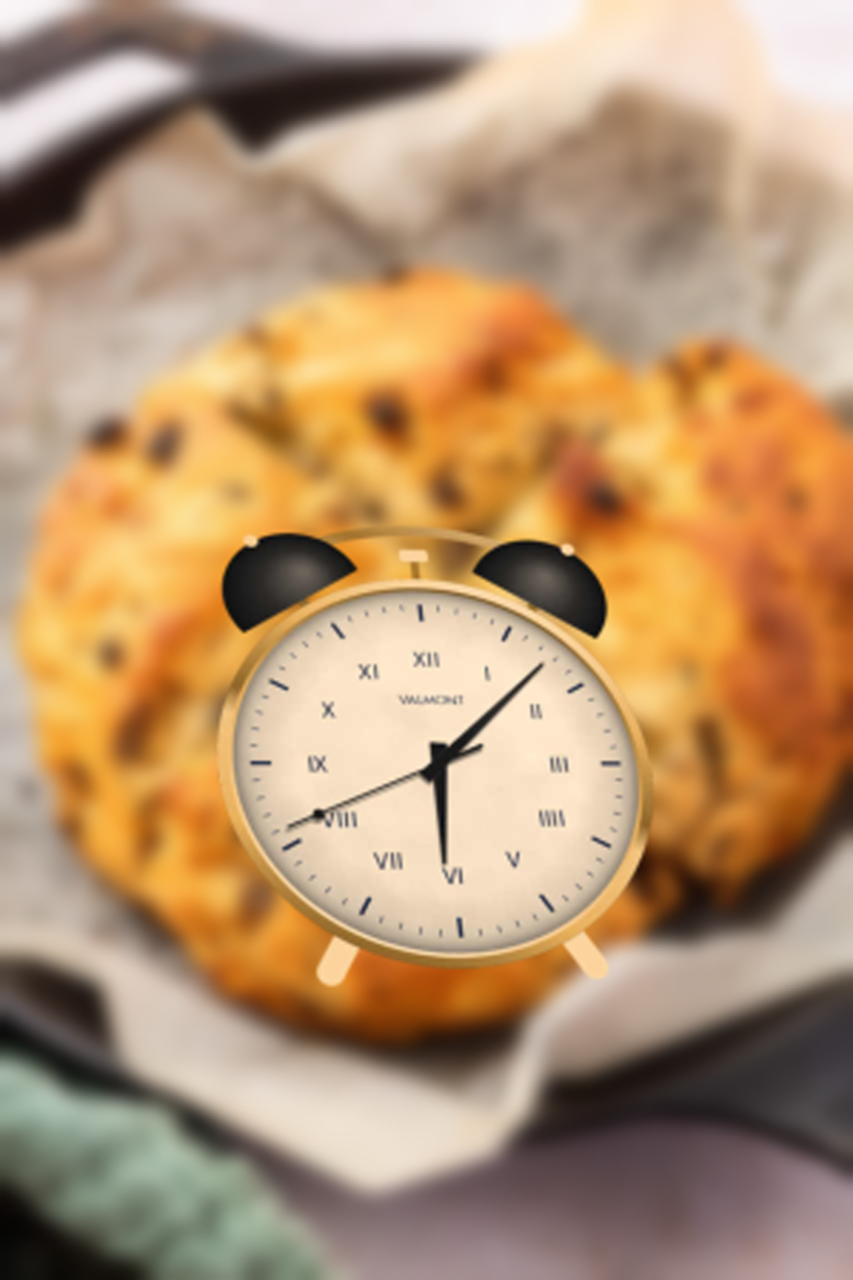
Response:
6.07.41
